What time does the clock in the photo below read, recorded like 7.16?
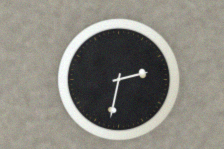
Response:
2.32
